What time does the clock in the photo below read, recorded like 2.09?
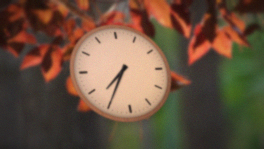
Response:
7.35
